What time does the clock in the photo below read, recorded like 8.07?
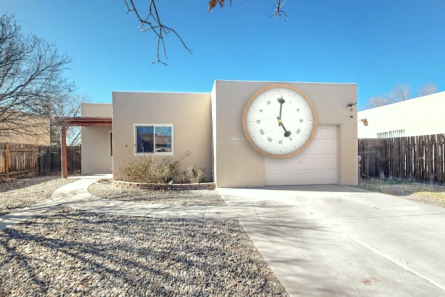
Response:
5.01
